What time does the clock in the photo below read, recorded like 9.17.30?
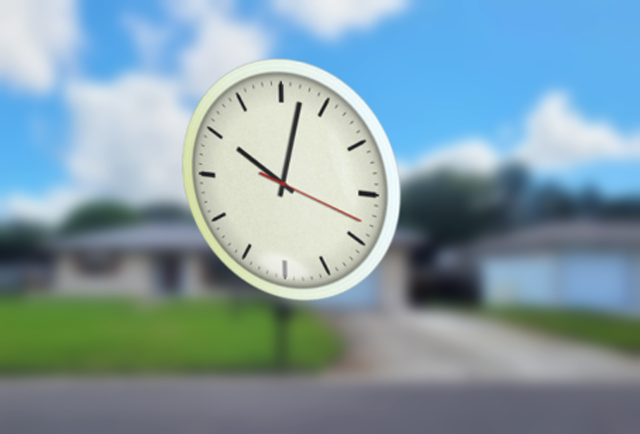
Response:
10.02.18
